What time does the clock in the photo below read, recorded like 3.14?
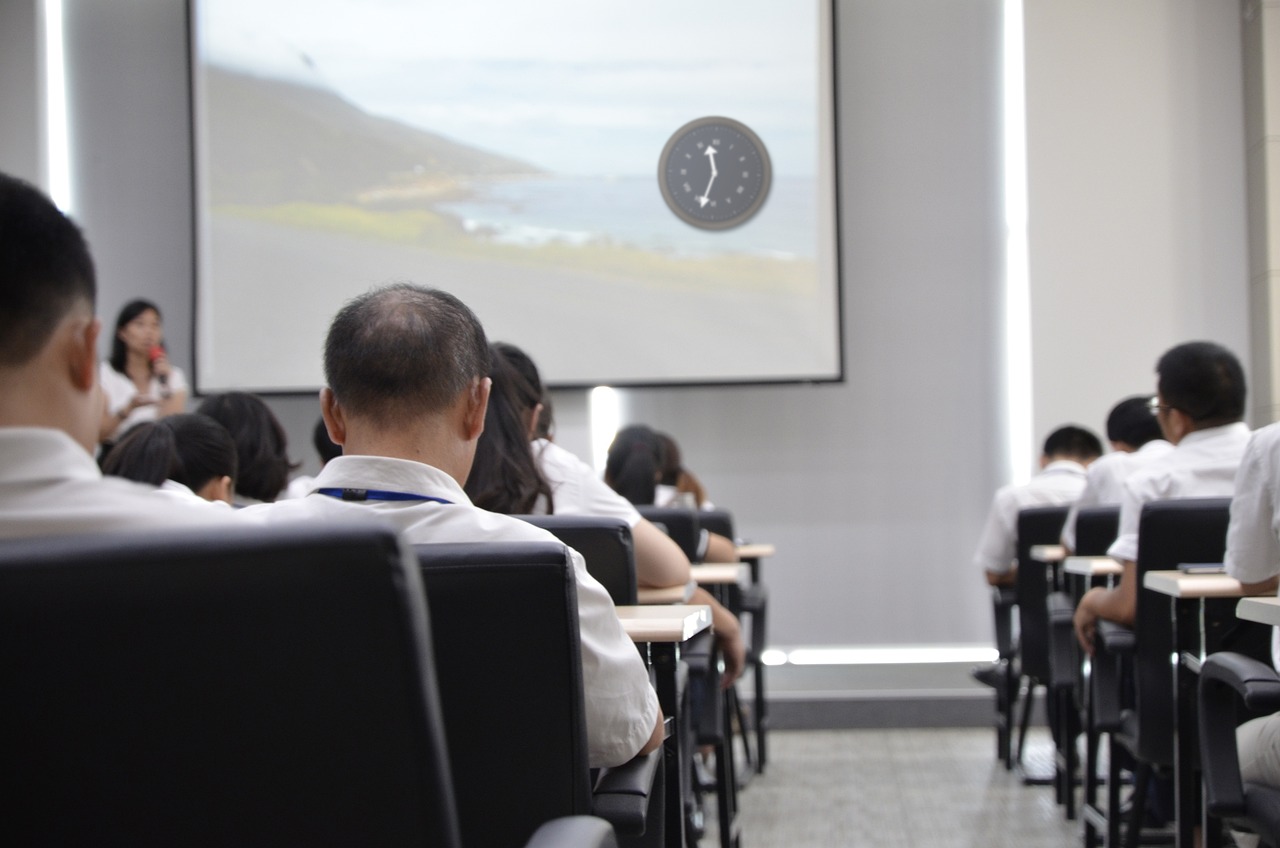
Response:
11.33
